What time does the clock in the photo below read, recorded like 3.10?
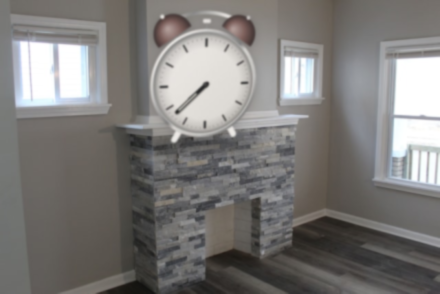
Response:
7.38
